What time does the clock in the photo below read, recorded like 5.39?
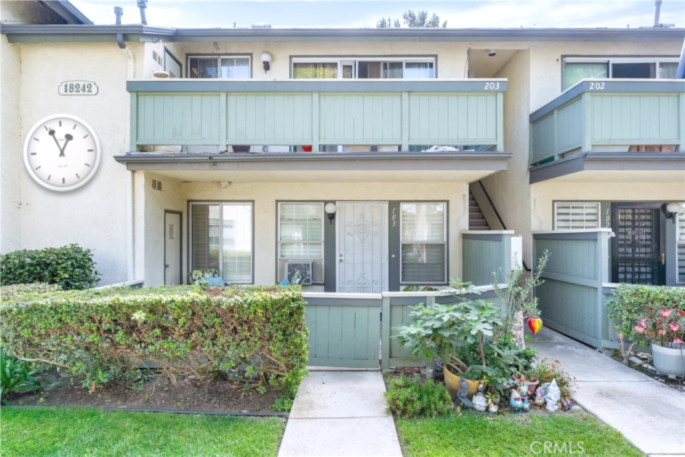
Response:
12.56
